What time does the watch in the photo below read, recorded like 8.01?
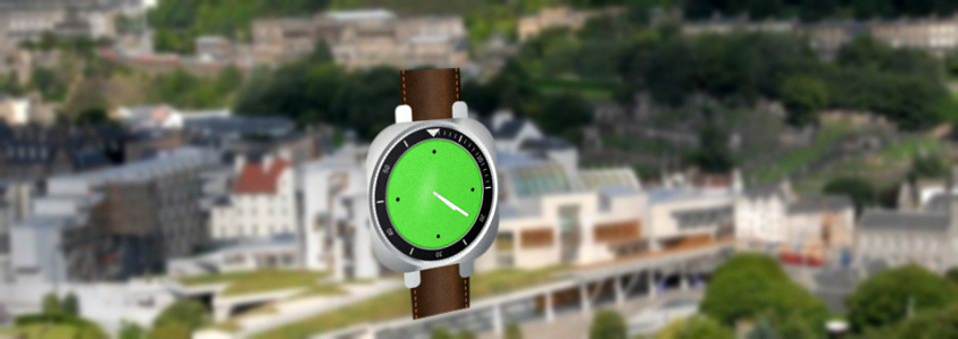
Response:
4.21
